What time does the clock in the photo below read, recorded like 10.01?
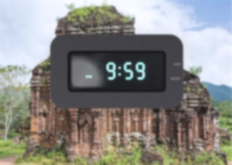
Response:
9.59
